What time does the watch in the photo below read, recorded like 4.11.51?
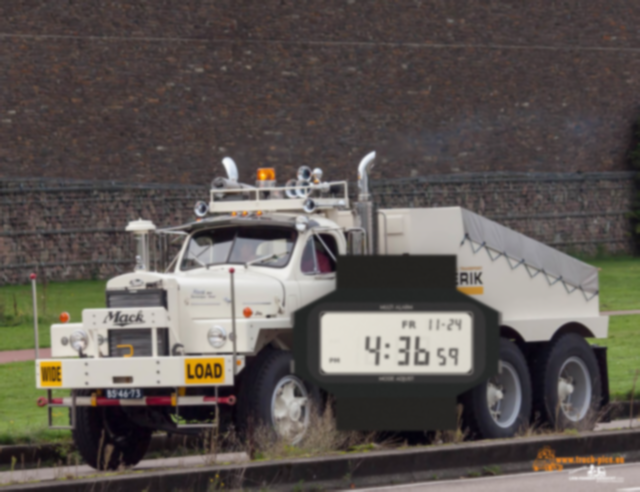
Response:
4.36.59
